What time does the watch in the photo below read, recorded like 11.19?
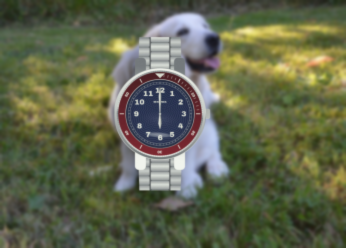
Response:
6.00
